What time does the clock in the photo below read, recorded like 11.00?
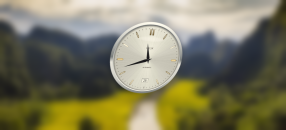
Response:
11.42
